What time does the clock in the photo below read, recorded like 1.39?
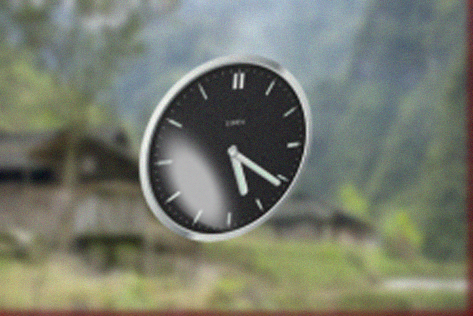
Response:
5.21
